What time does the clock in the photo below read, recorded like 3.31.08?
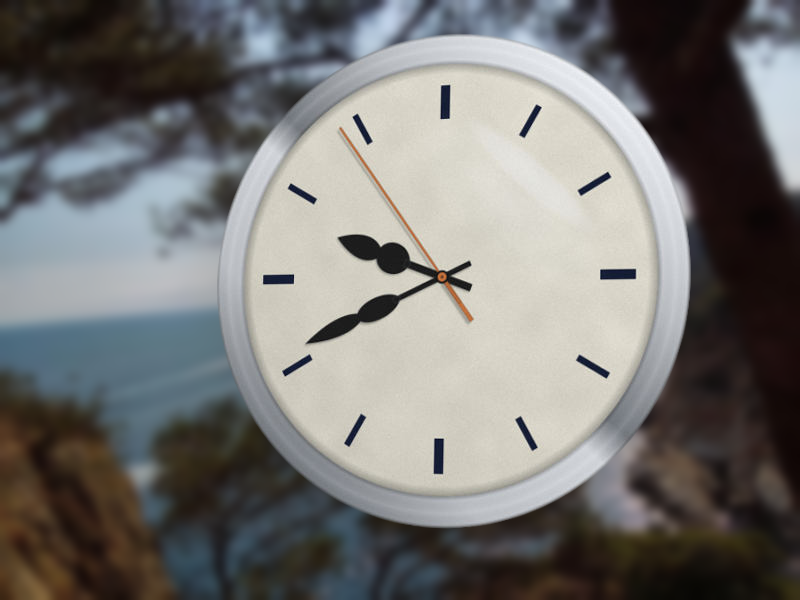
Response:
9.40.54
